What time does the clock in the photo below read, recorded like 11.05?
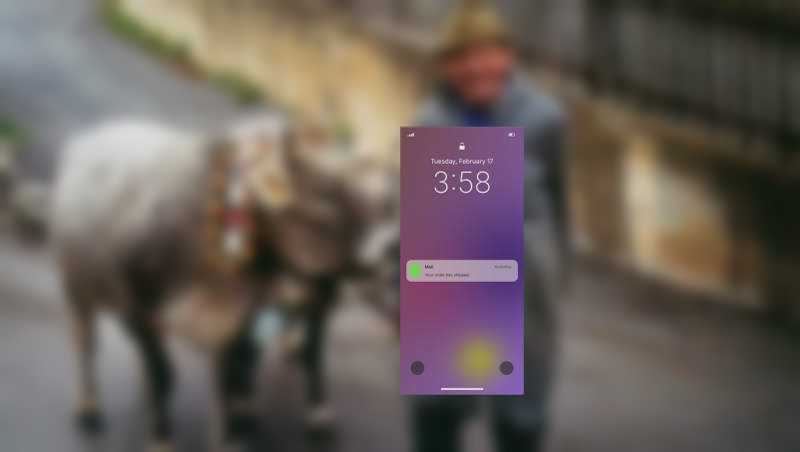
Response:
3.58
